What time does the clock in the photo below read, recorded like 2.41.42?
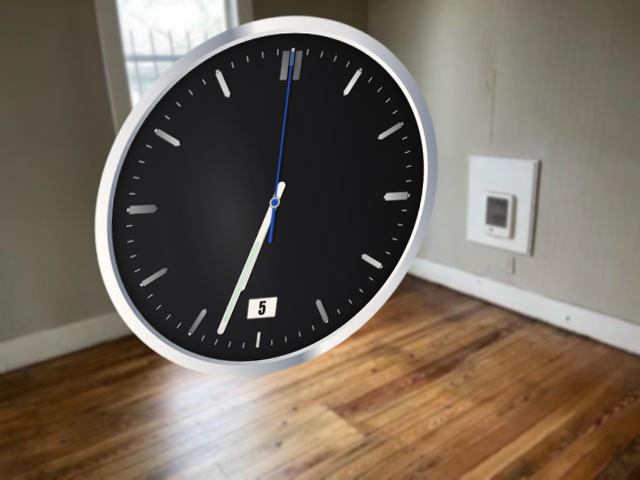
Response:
6.33.00
